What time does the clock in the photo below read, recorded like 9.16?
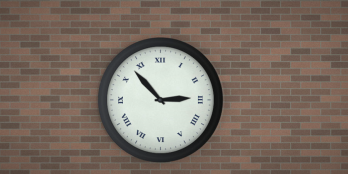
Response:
2.53
